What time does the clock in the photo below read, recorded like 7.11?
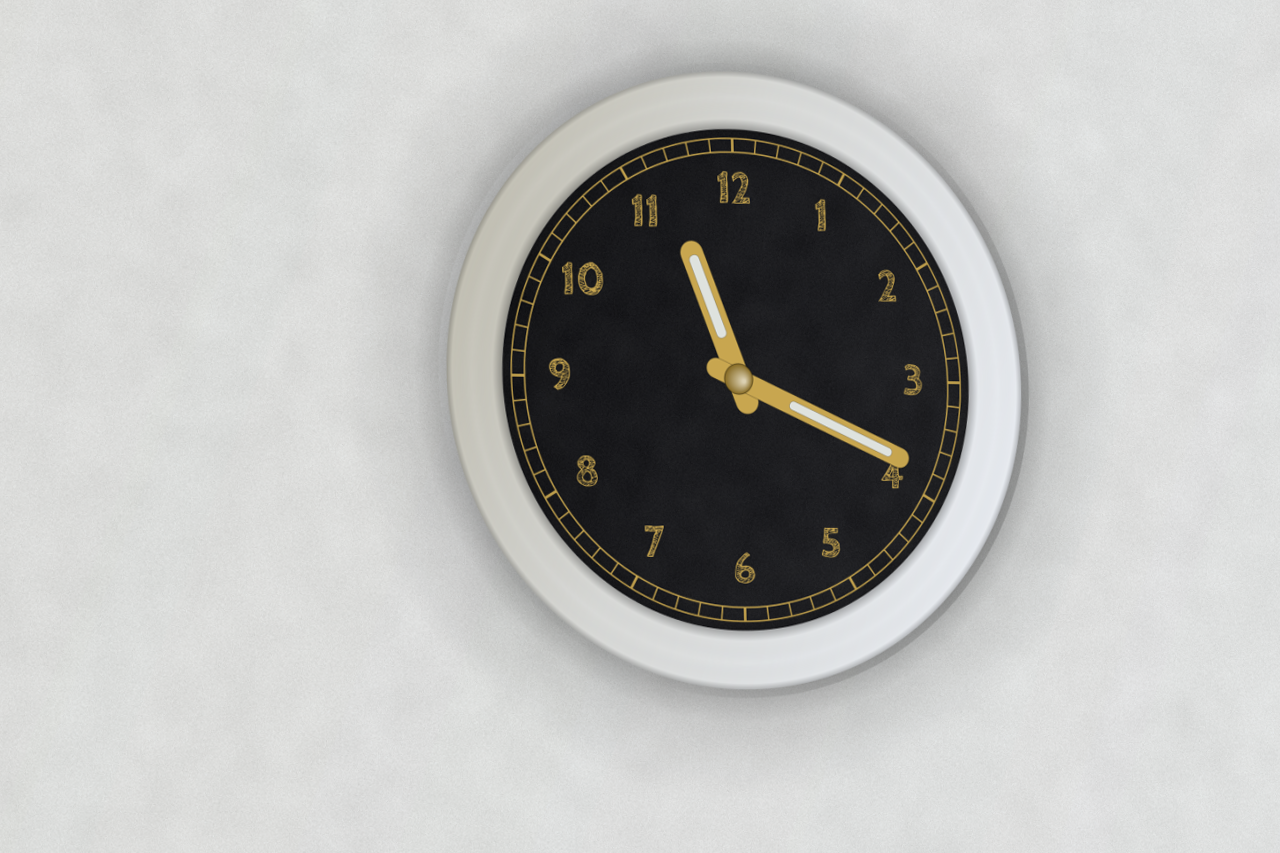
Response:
11.19
